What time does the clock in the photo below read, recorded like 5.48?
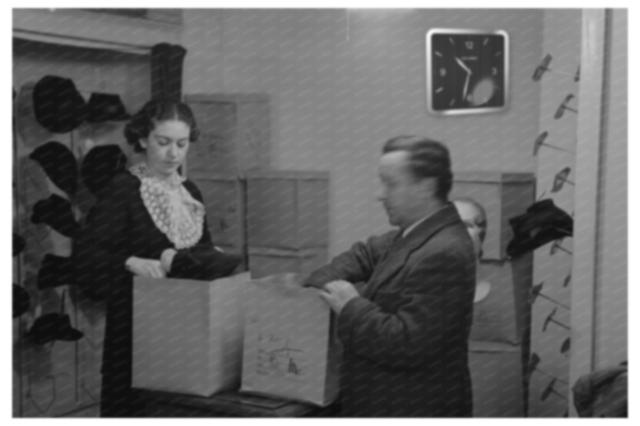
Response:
10.32
